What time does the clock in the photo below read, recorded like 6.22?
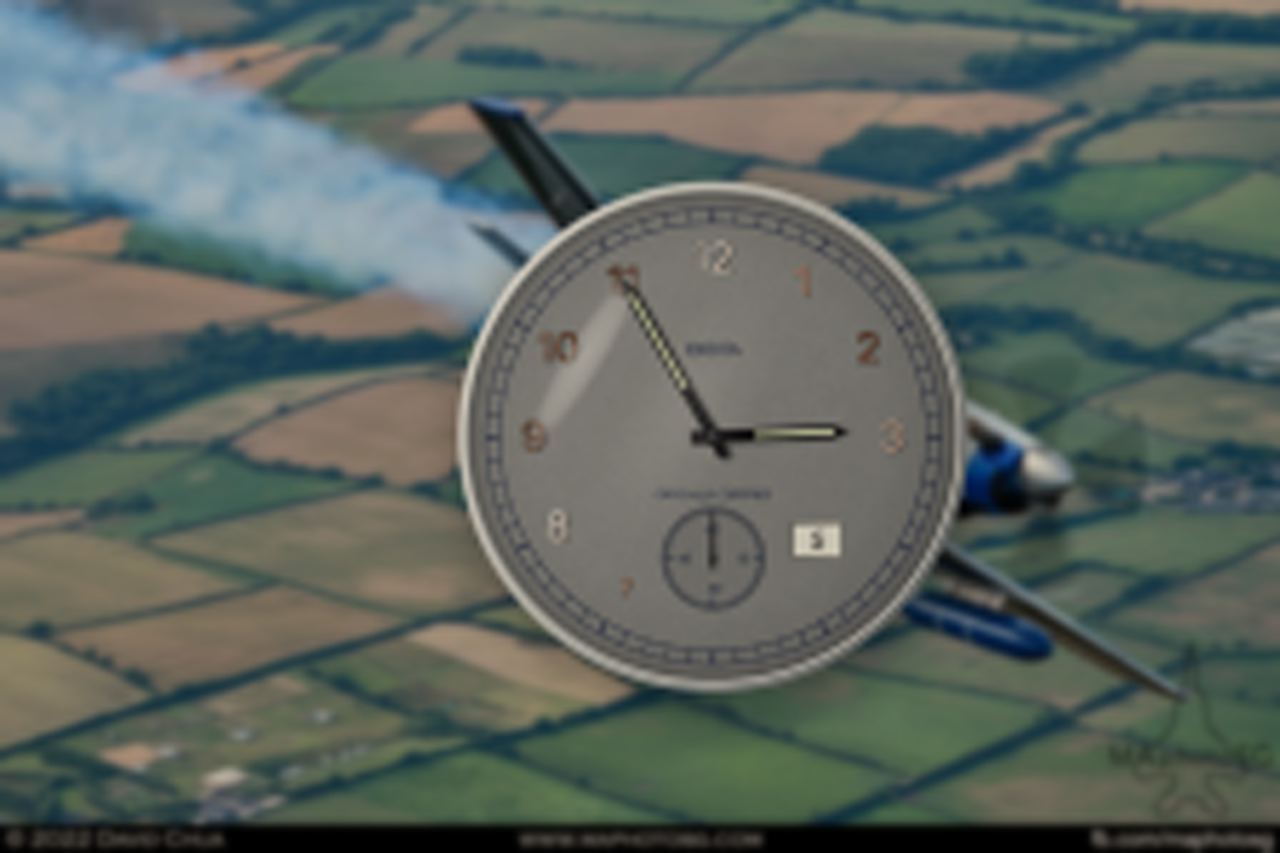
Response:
2.55
